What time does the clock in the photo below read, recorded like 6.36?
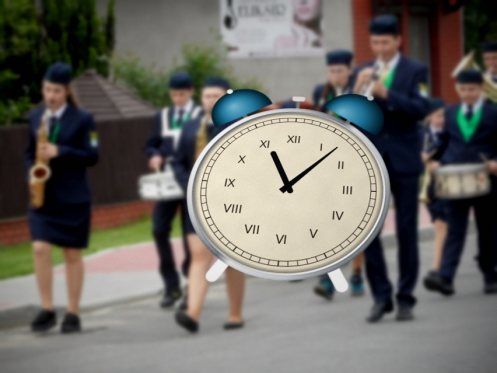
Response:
11.07
